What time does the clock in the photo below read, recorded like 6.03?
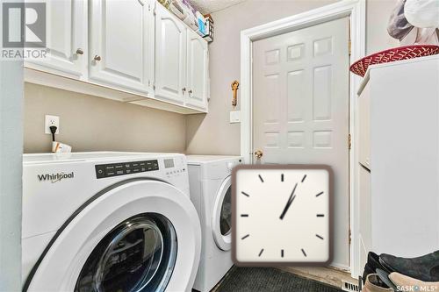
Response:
1.04
